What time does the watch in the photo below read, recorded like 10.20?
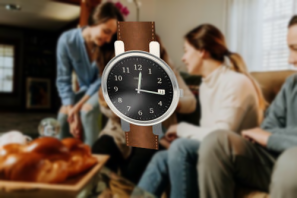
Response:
12.16
